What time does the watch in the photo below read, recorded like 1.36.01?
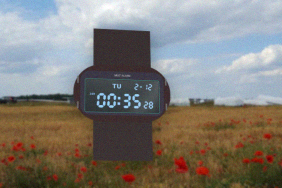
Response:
0.35.28
